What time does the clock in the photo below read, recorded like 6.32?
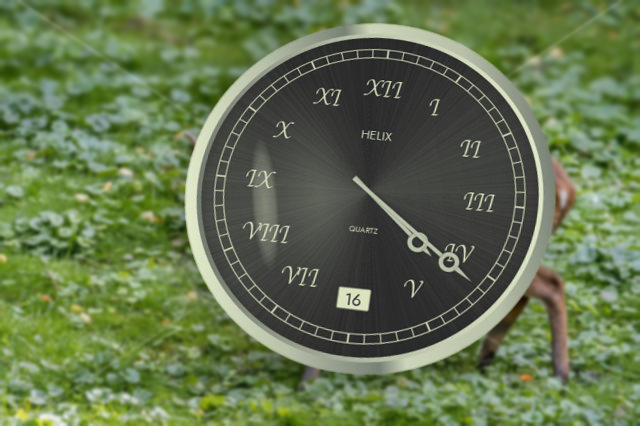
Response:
4.21
